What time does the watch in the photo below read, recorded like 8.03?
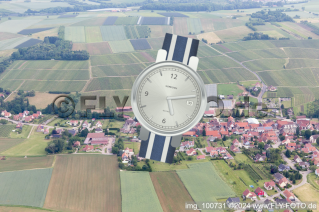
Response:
5.12
